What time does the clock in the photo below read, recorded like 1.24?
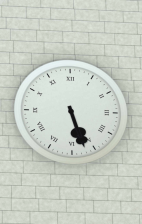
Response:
5.27
